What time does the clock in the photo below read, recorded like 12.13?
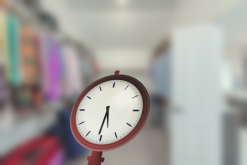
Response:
5.31
